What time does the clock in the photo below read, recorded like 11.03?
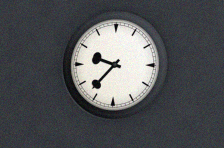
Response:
9.37
